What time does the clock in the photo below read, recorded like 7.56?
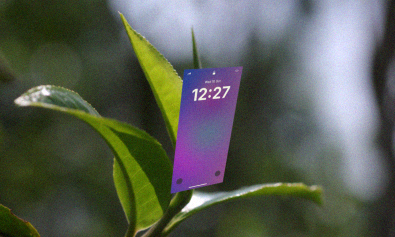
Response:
12.27
